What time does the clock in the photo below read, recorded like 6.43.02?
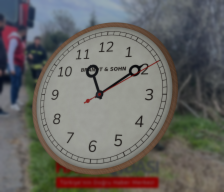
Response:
11.09.10
